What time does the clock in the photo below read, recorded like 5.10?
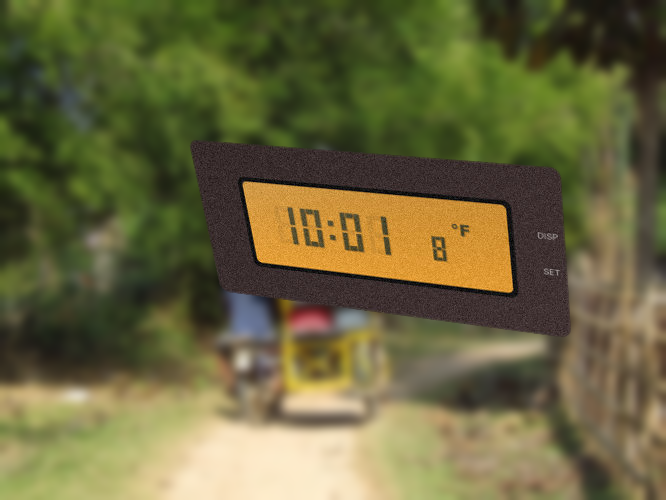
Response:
10.01
